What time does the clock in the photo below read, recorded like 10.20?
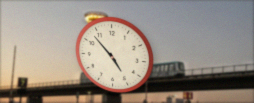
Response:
4.53
